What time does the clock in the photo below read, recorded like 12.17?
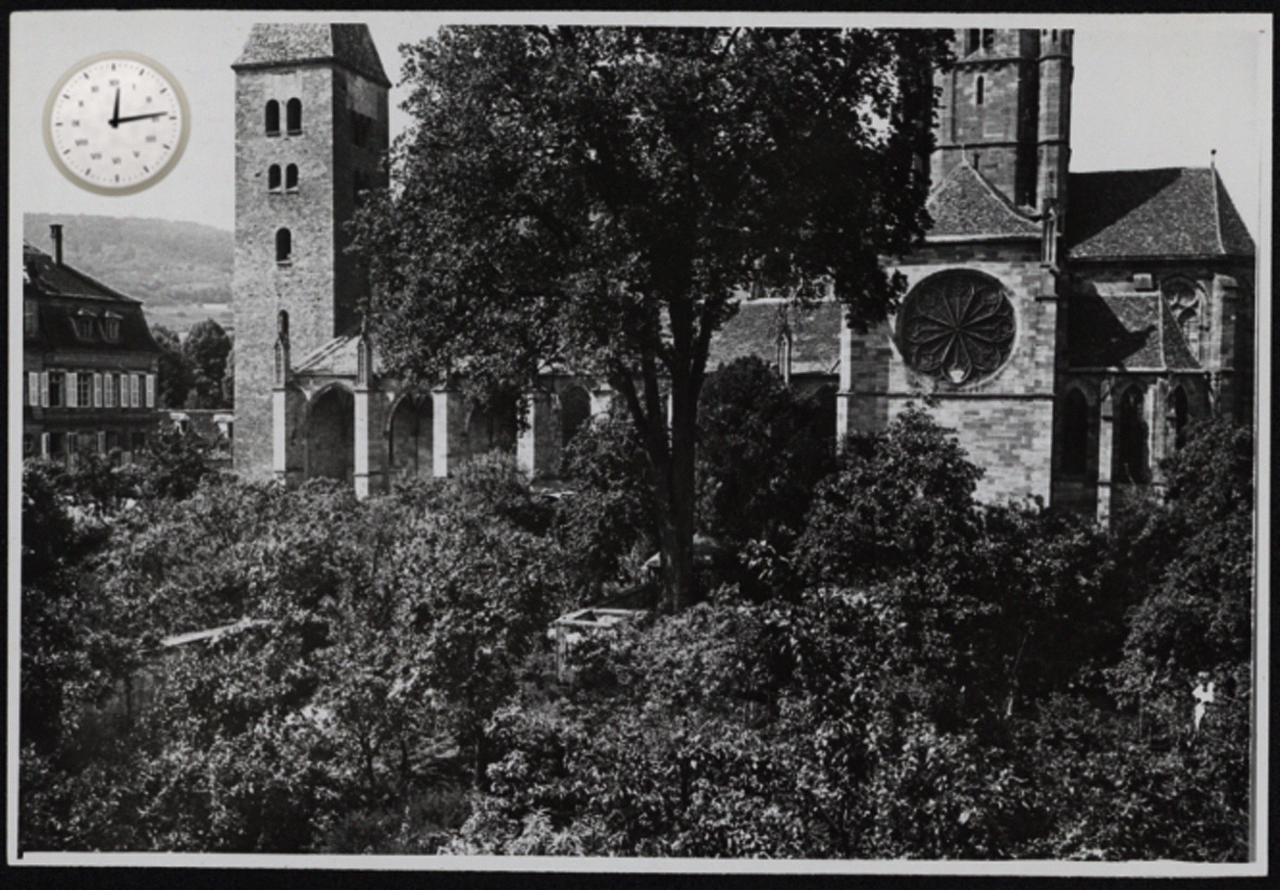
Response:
12.14
